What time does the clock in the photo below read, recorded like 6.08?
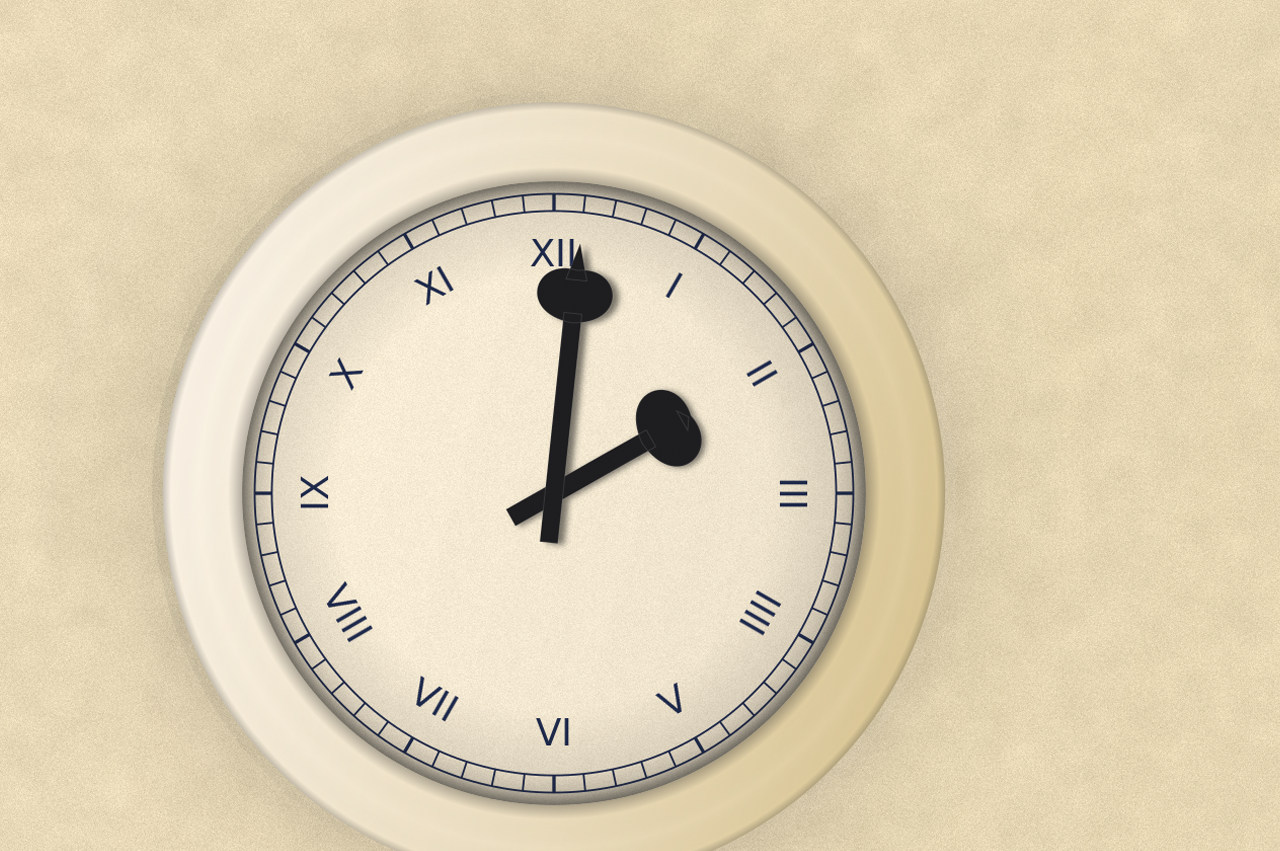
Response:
2.01
